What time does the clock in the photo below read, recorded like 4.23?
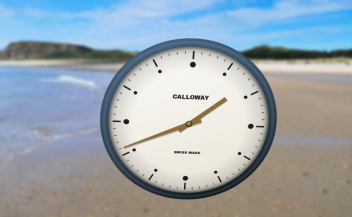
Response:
1.41
